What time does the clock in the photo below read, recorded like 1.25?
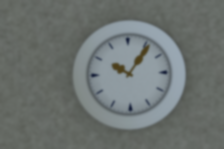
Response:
10.06
